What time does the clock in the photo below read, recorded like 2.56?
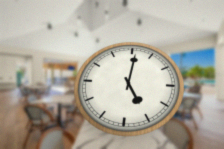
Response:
5.01
